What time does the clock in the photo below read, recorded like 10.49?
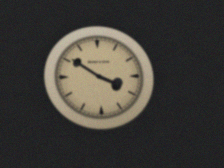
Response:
3.51
